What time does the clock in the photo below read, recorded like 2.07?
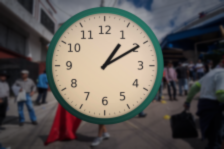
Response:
1.10
